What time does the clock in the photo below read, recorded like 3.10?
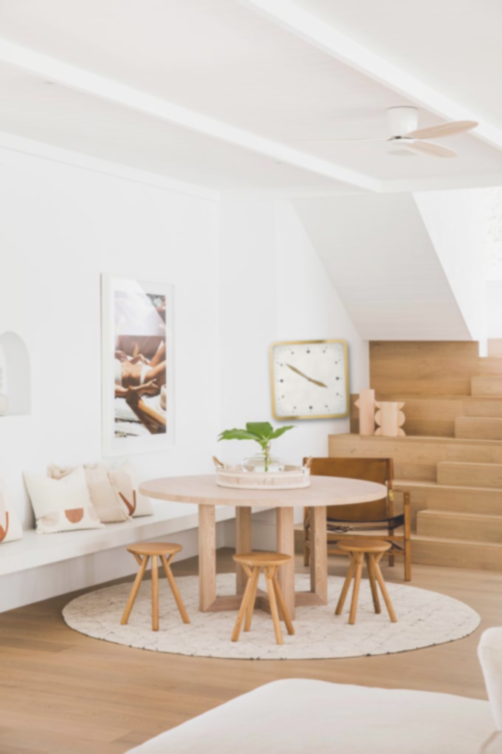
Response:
3.51
